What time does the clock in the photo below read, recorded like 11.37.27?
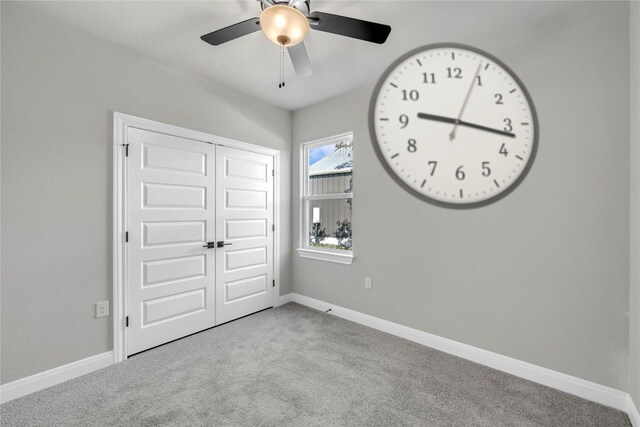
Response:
9.17.04
